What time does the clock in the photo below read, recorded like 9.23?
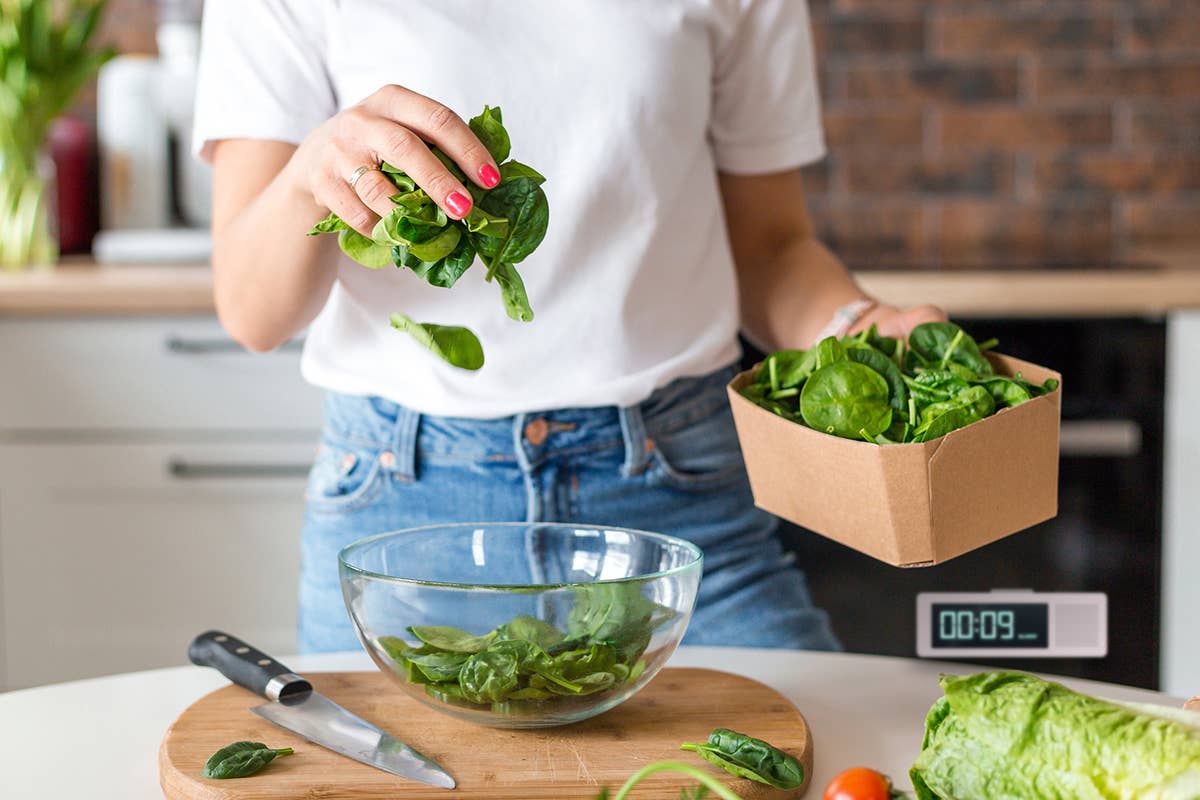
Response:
0.09
